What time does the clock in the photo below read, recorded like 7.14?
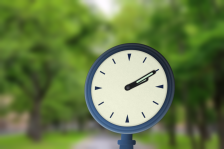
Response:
2.10
